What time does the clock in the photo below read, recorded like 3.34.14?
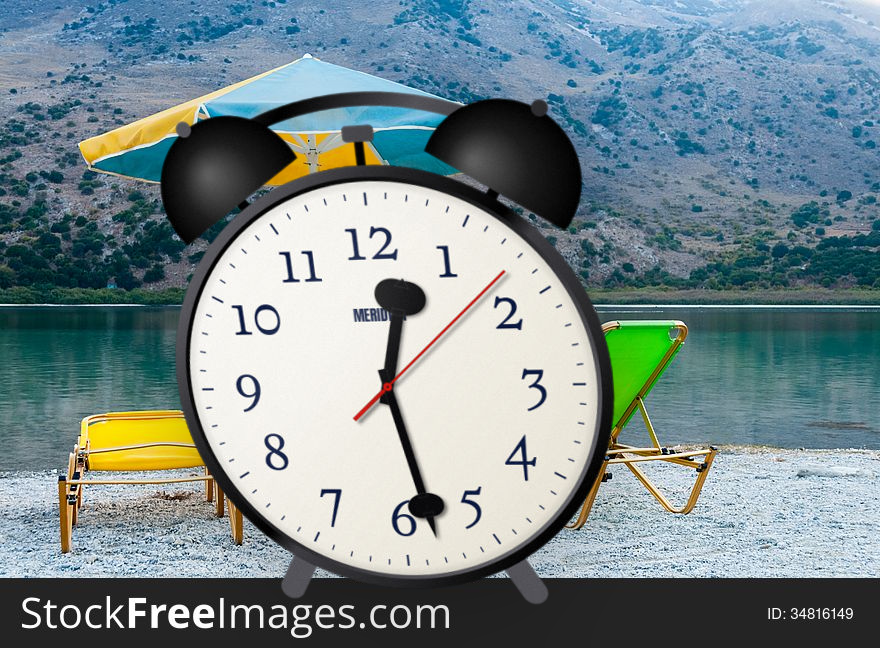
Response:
12.28.08
